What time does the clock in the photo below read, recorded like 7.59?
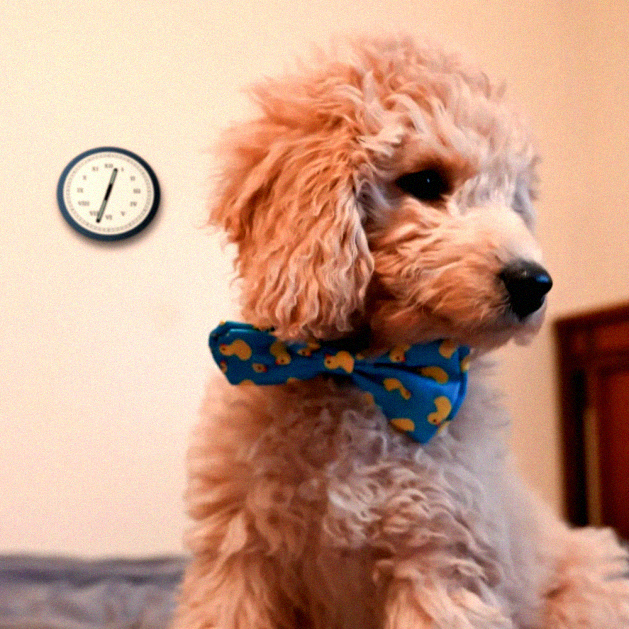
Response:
12.33
